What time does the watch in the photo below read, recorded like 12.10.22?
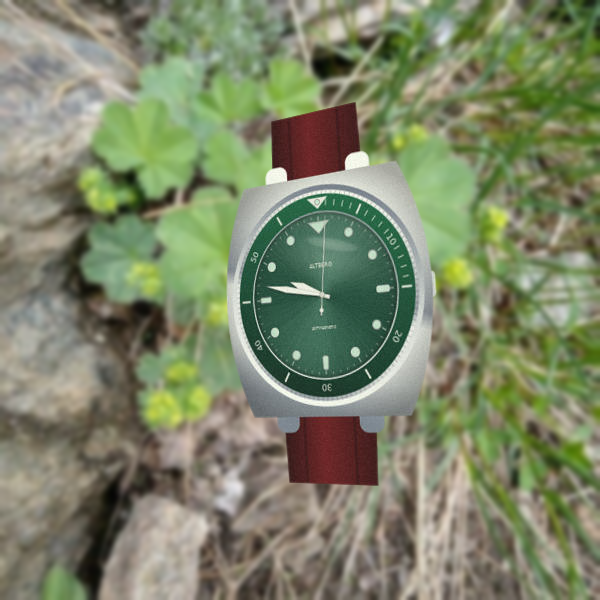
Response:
9.47.01
